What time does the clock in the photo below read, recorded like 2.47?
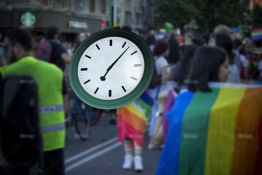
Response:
7.07
